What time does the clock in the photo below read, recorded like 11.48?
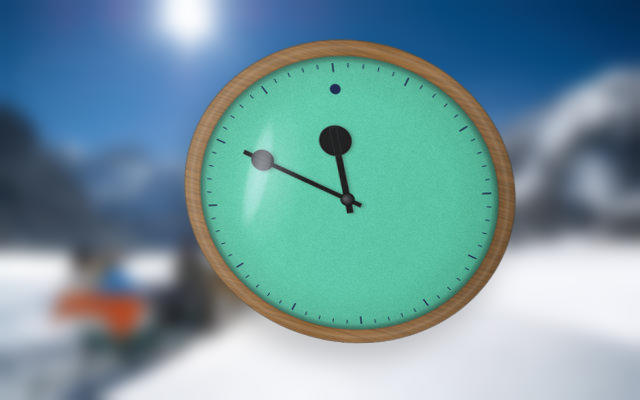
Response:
11.50
